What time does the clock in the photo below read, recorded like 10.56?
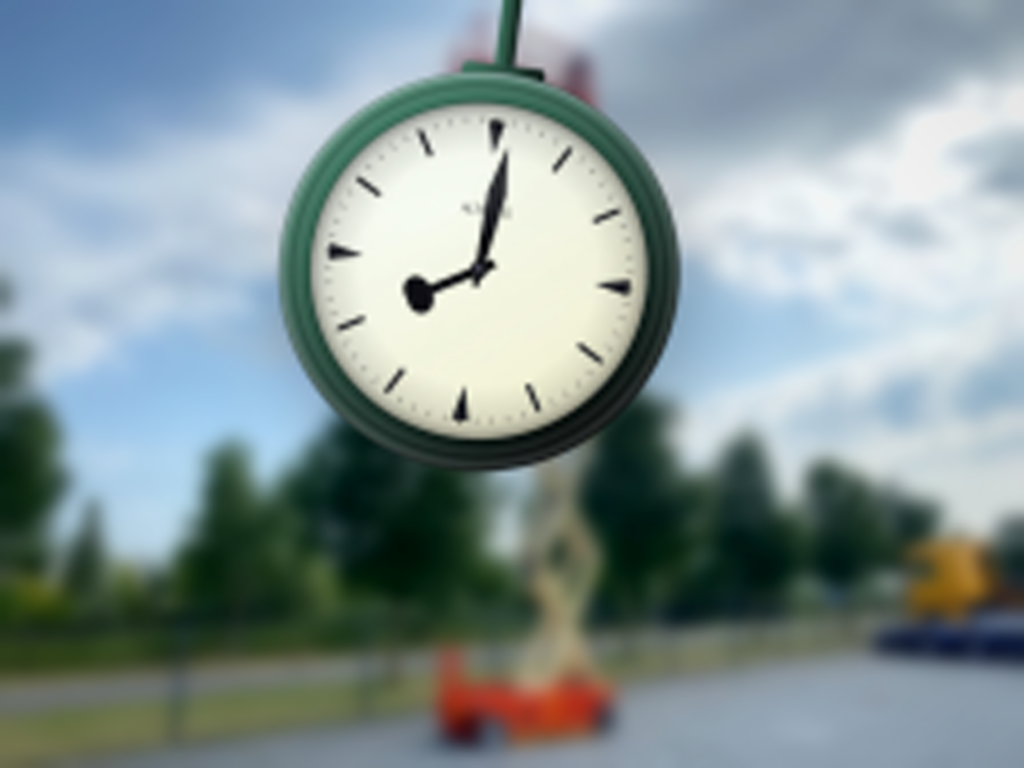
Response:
8.01
